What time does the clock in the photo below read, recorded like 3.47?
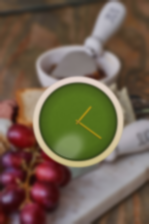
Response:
1.21
